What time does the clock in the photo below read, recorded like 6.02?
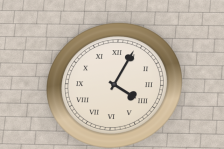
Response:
4.04
